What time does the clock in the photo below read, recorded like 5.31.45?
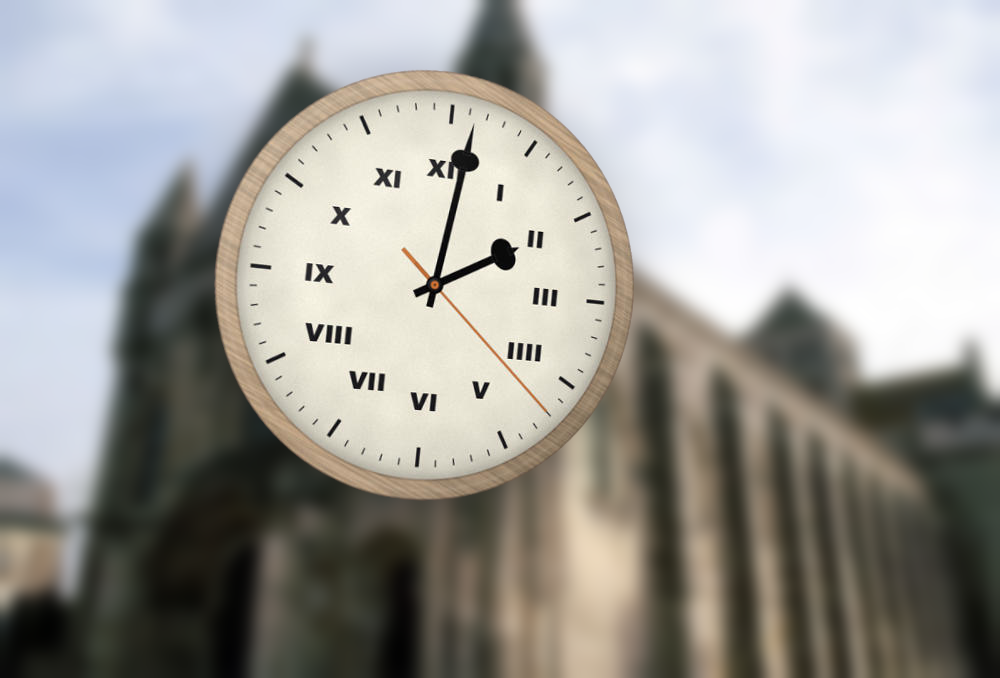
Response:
2.01.22
